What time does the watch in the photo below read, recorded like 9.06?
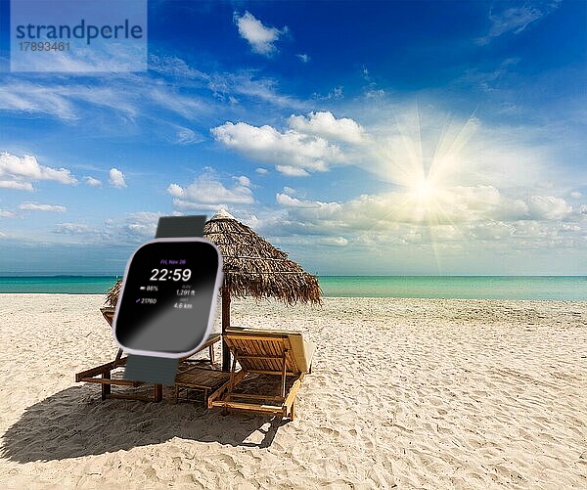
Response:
22.59
